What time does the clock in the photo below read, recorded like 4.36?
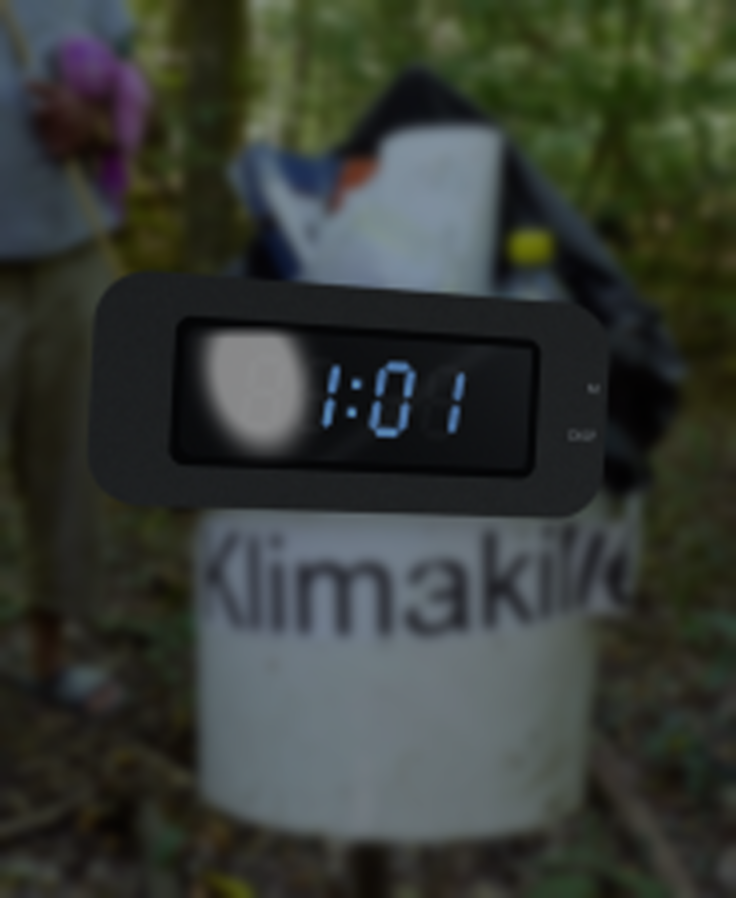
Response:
1.01
